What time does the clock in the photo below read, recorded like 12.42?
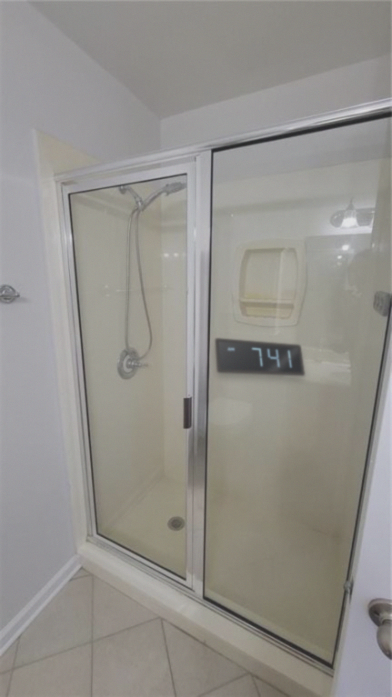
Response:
7.41
